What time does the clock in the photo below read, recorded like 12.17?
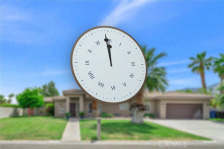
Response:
11.59
